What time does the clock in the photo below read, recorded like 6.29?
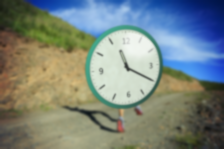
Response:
11.20
